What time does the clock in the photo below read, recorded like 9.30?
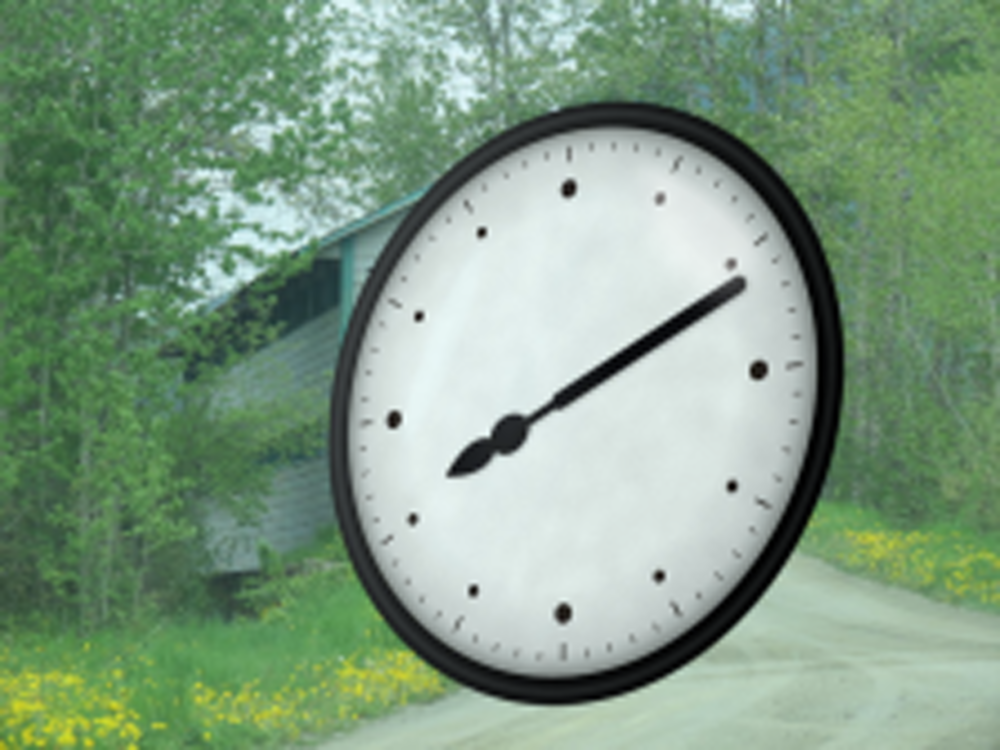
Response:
8.11
